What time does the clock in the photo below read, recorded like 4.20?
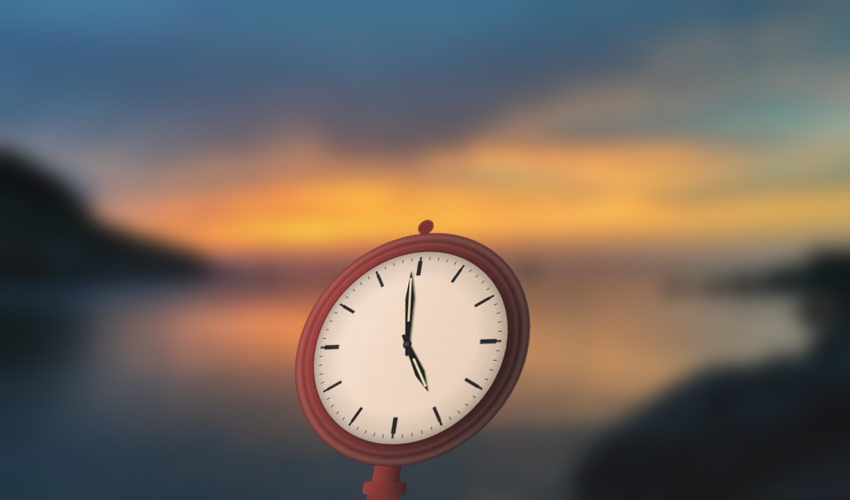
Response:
4.59
